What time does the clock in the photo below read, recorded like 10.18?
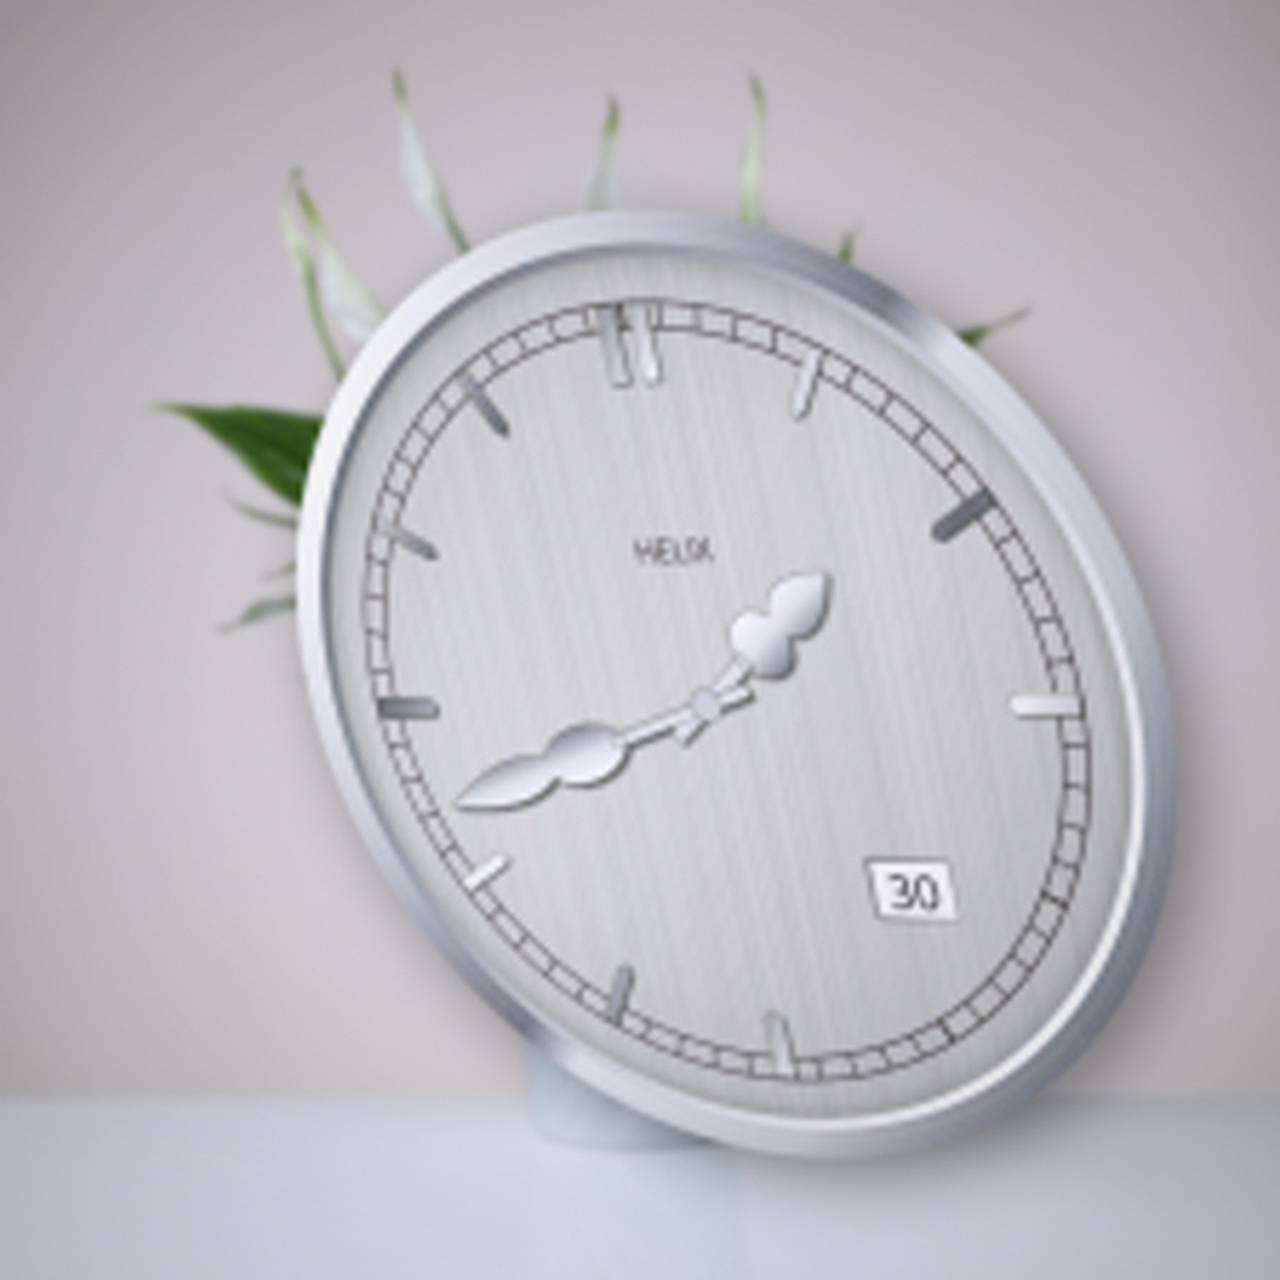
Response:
1.42
